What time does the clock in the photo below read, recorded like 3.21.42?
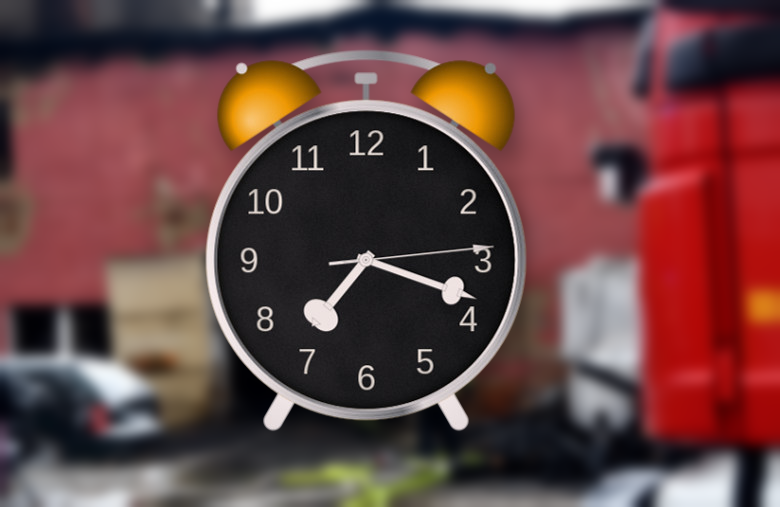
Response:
7.18.14
